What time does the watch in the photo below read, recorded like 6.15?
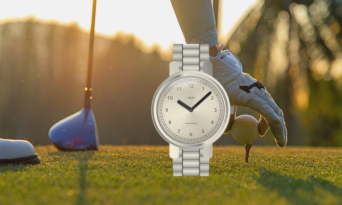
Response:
10.08
